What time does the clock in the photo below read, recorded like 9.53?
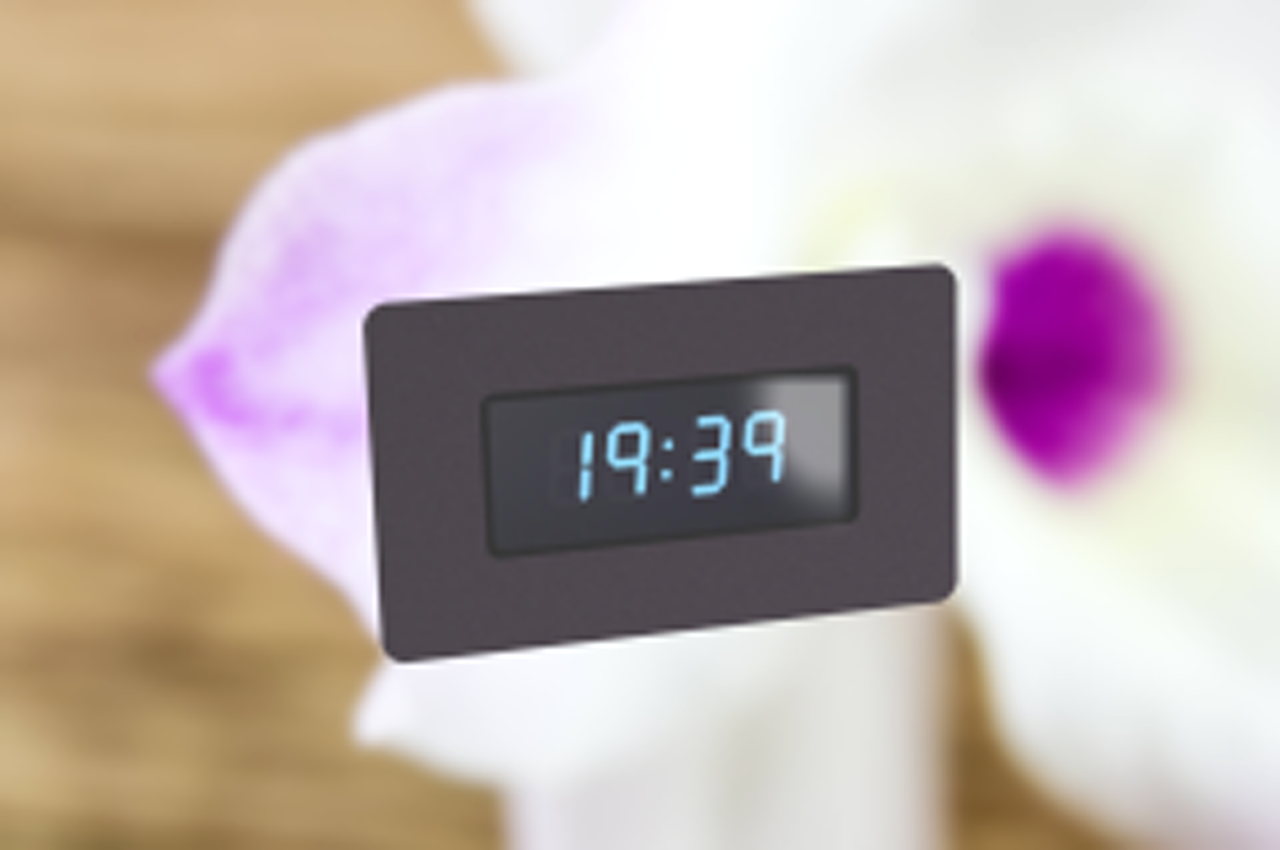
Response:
19.39
